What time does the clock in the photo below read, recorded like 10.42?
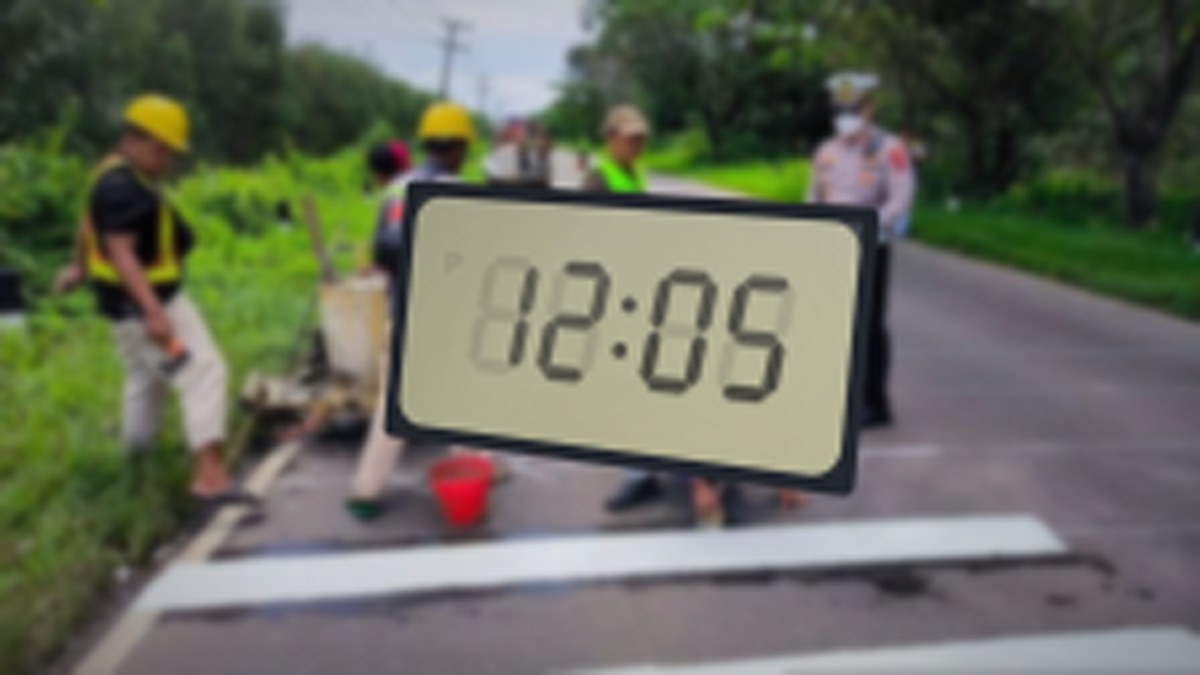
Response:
12.05
